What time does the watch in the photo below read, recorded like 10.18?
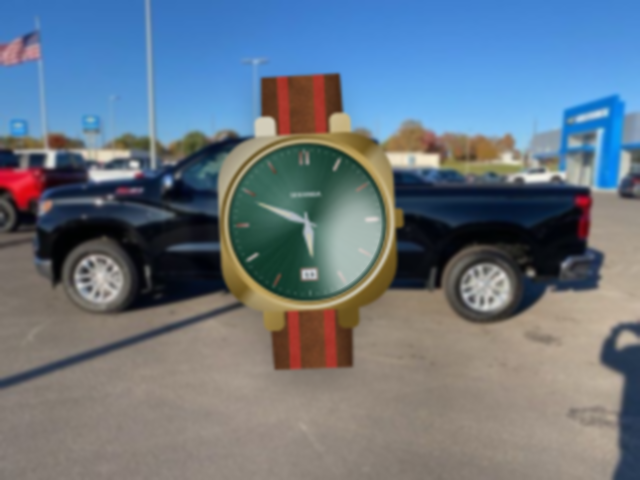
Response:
5.49
